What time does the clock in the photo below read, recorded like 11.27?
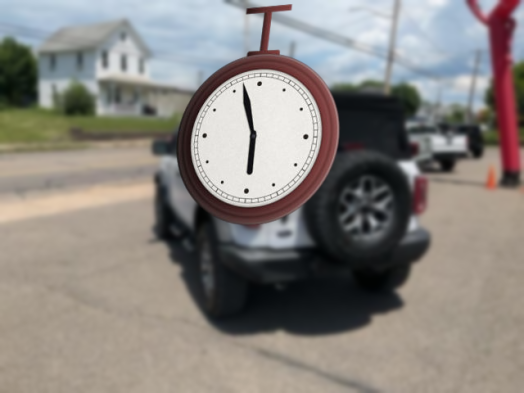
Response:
5.57
